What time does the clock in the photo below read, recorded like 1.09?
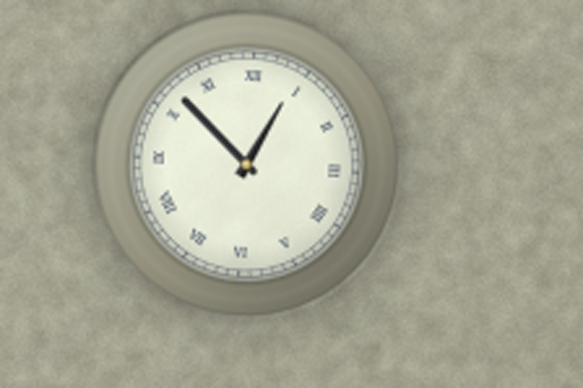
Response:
12.52
